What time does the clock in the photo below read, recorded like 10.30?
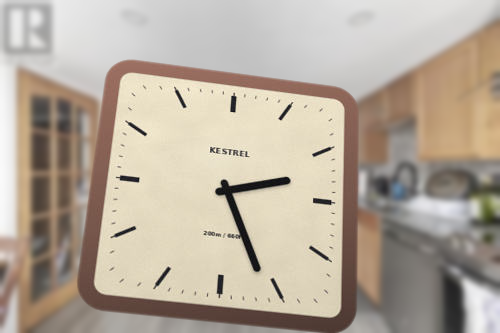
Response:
2.26
